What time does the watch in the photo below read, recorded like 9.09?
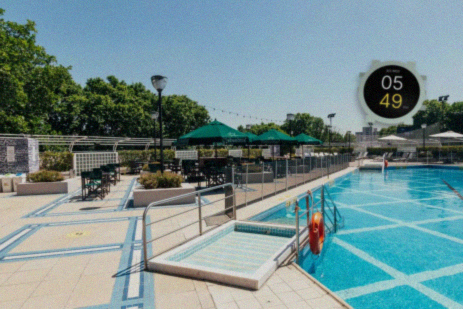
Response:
5.49
